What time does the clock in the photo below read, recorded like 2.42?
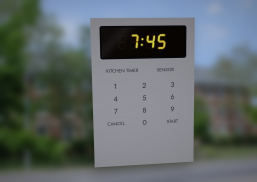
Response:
7.45
